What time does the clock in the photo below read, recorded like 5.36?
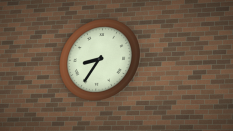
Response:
8.35
